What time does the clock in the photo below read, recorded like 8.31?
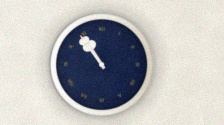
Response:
10.54
